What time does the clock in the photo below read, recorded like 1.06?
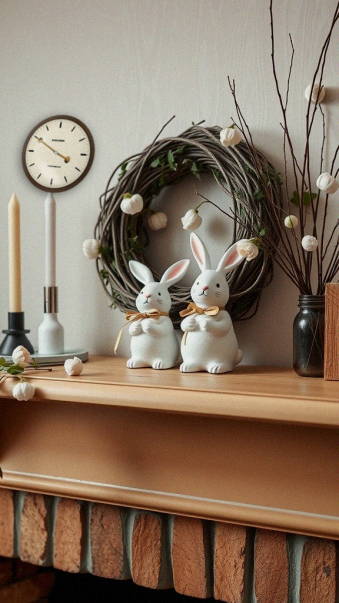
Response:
3.50
